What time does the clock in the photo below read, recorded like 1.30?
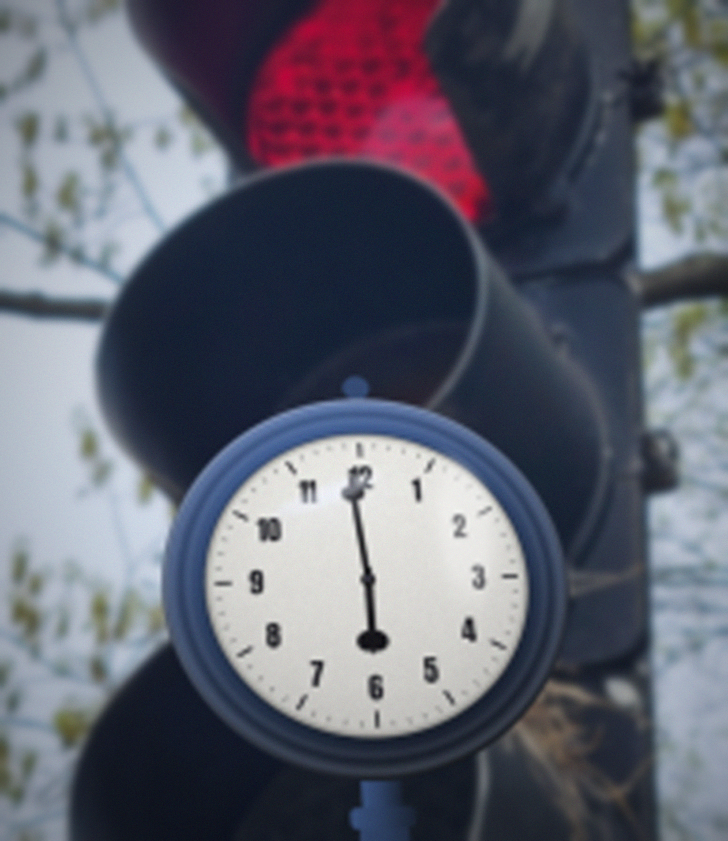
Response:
5.59
